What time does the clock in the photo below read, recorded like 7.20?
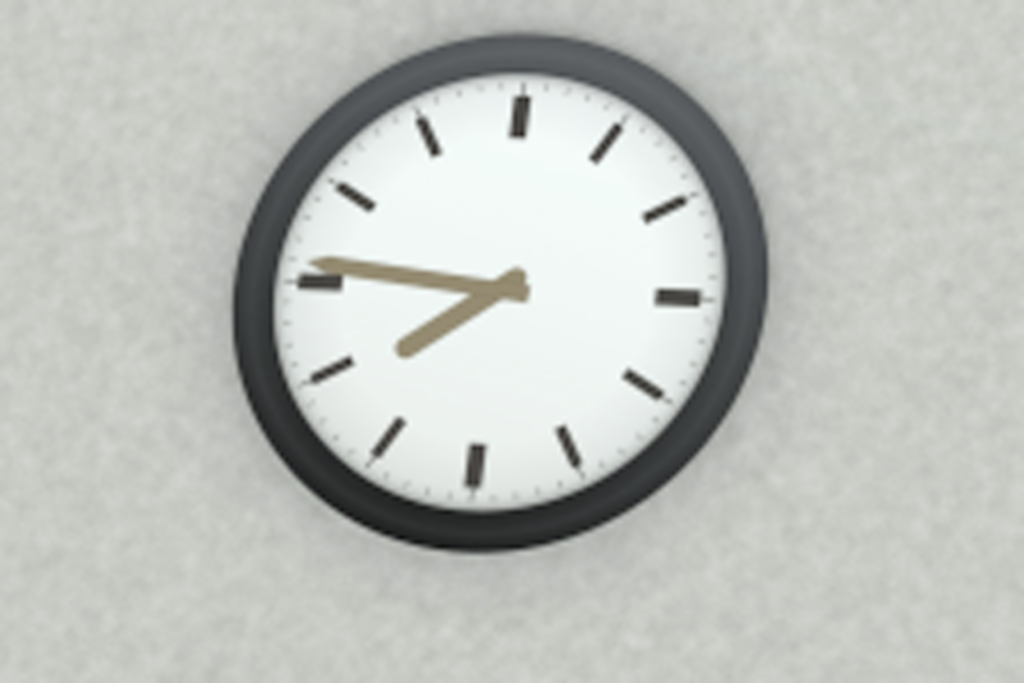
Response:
7.46
